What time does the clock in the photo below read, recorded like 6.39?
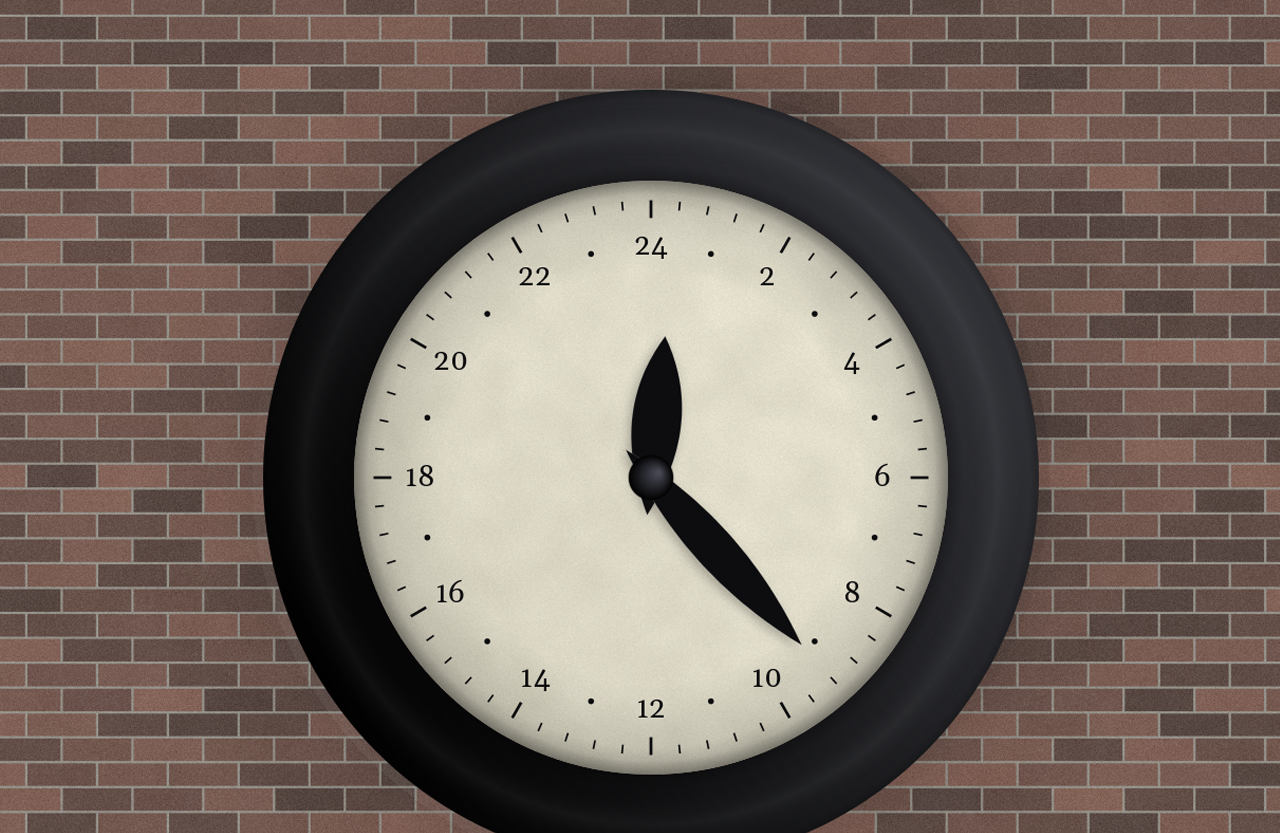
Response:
0.23
